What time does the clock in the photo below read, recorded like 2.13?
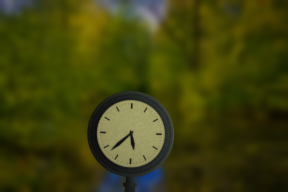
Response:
5.38
